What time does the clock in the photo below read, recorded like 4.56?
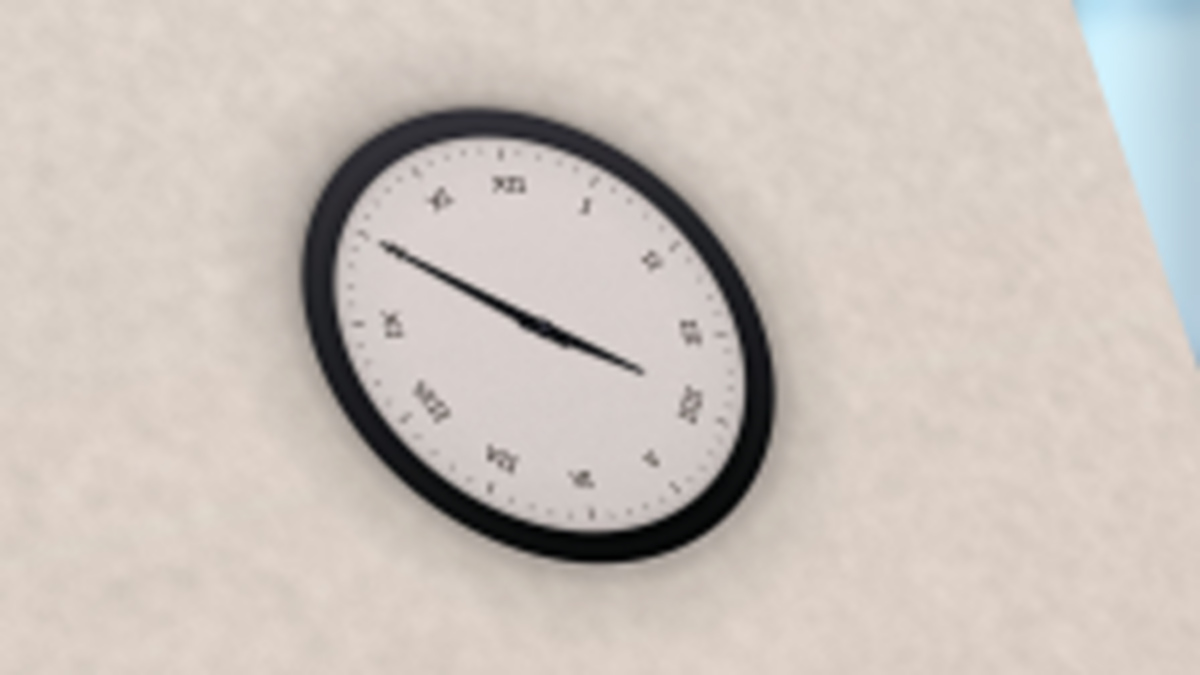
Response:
3.50
